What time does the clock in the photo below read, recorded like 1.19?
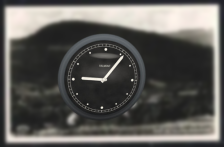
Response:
9.06
